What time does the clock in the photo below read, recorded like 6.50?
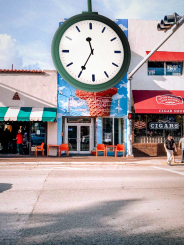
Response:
11.35
